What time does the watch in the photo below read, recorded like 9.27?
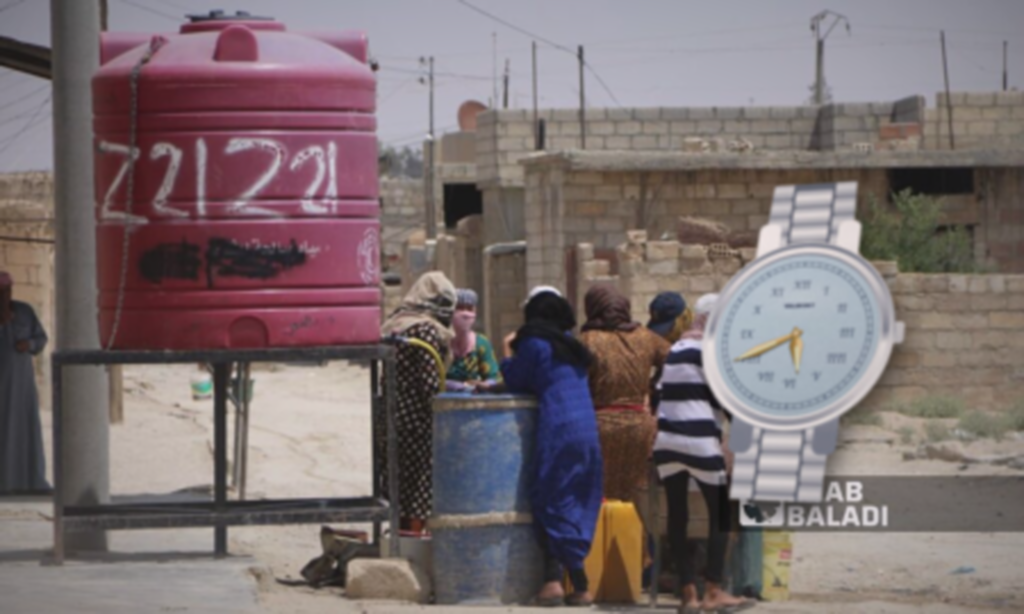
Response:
5.41
